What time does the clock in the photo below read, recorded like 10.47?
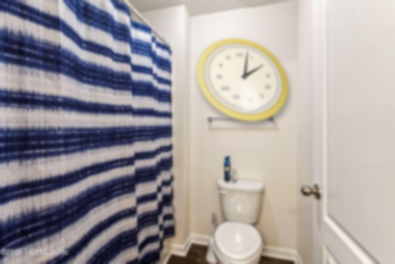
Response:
2.03
